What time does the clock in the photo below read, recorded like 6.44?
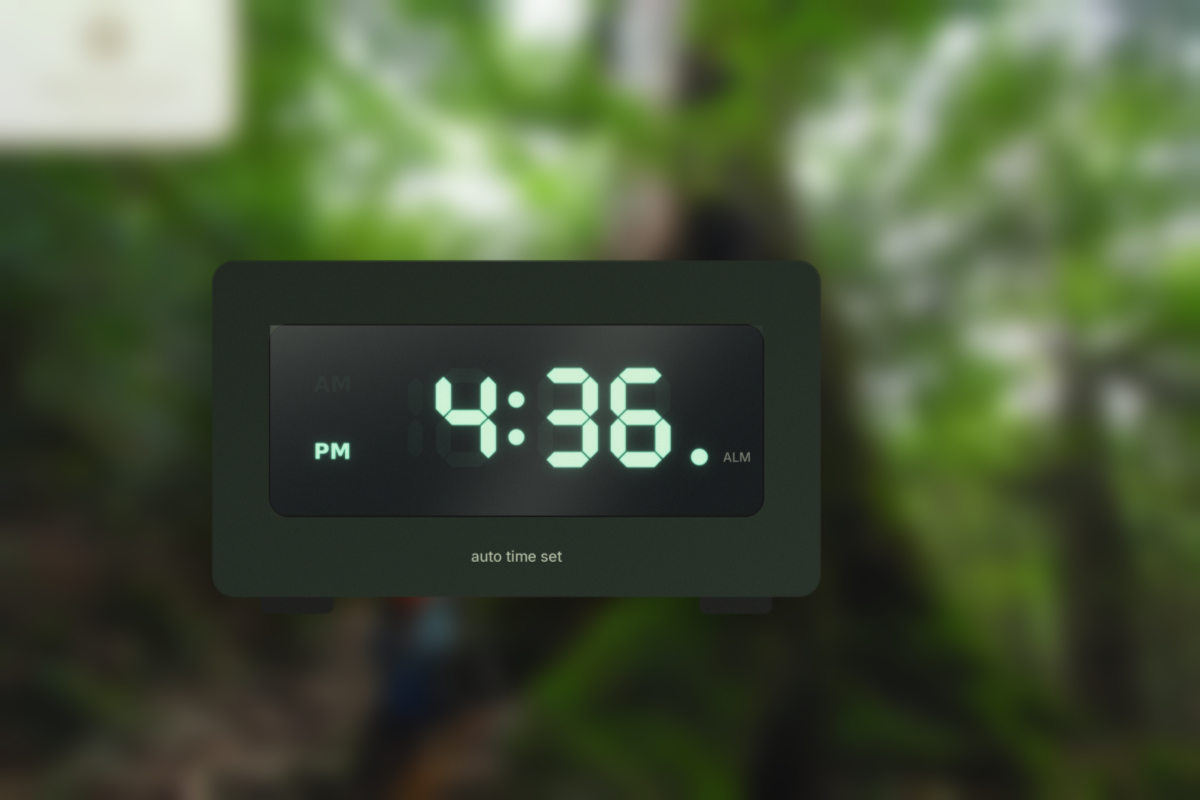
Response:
4.36
